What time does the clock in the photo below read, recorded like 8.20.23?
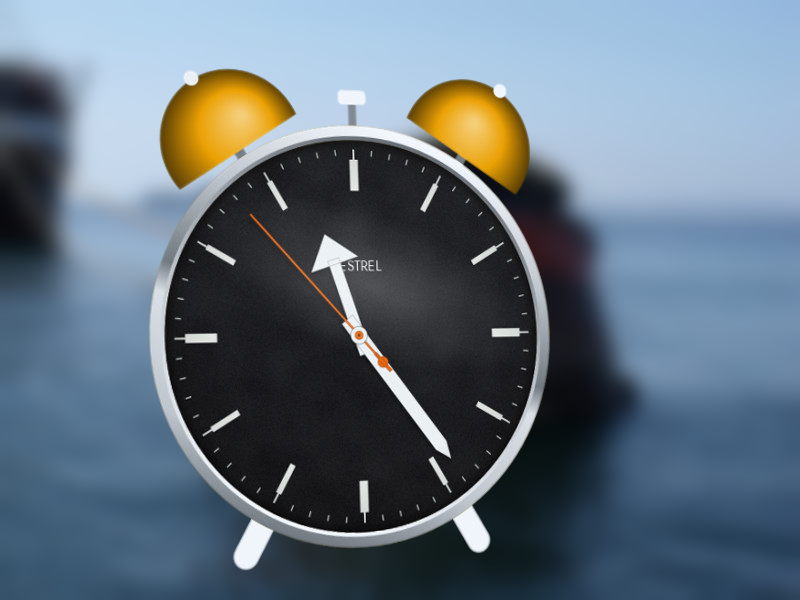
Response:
11.23.53
